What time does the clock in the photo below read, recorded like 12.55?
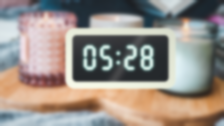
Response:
5.28
